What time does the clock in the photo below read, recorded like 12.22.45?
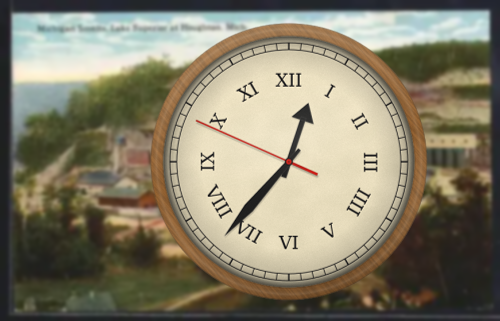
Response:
12.36.49
